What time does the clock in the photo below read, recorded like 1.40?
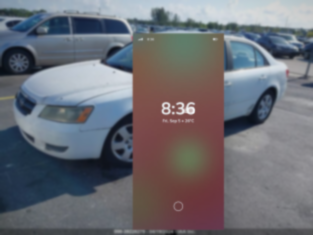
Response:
8.36
